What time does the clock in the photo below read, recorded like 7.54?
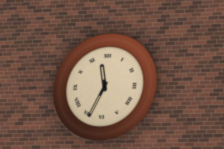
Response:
11.34
